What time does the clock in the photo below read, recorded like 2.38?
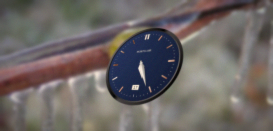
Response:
5.26
